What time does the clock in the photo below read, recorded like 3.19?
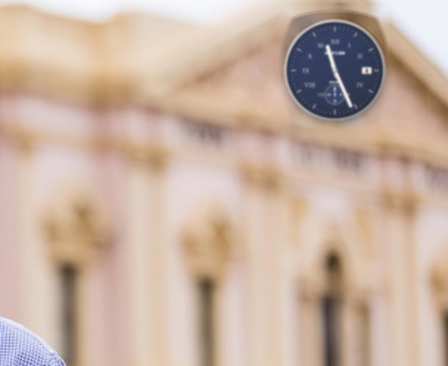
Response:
11.26
